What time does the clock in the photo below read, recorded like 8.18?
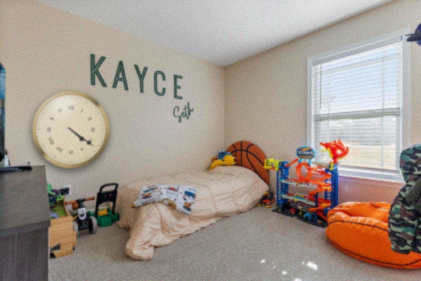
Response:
4.21
